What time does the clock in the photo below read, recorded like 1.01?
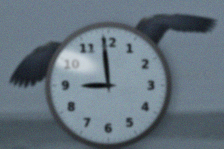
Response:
8.59
